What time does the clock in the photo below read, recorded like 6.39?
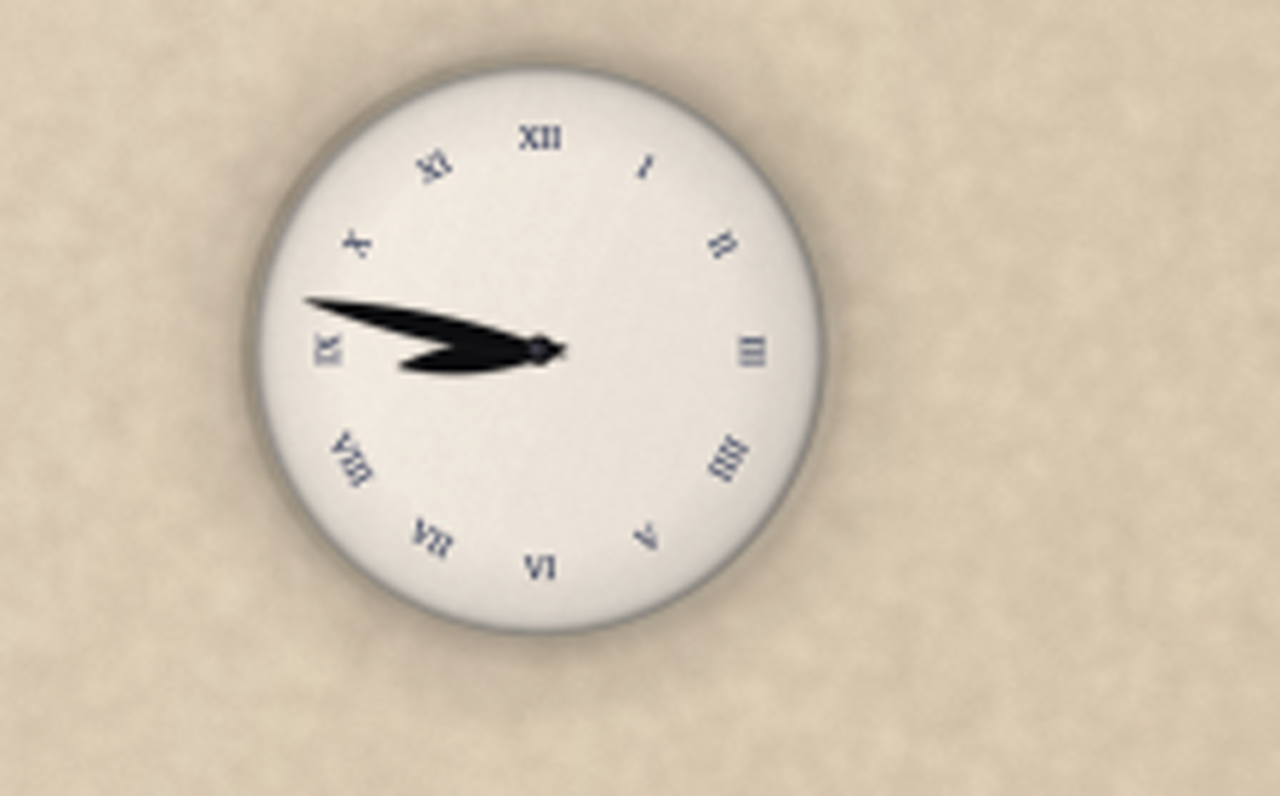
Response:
8.47
